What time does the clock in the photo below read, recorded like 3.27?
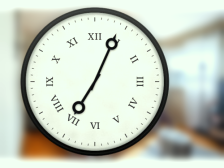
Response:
7.04
